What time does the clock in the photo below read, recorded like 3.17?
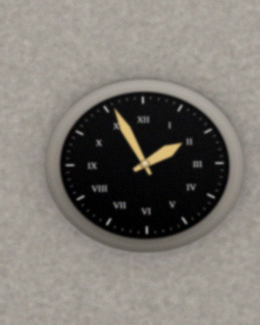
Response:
1.56
